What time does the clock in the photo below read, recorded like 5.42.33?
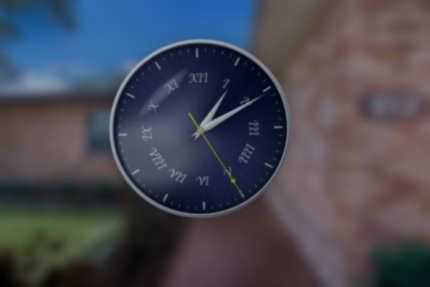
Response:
1.10.25
